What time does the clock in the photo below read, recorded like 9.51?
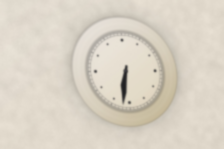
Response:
6.32
